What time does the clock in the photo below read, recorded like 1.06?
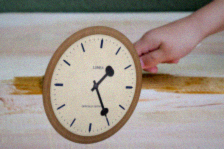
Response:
1.25
